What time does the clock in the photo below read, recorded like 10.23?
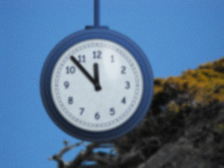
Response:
11.53
